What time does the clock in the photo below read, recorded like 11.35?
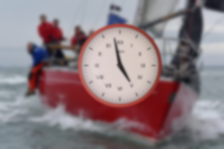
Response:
4.58
